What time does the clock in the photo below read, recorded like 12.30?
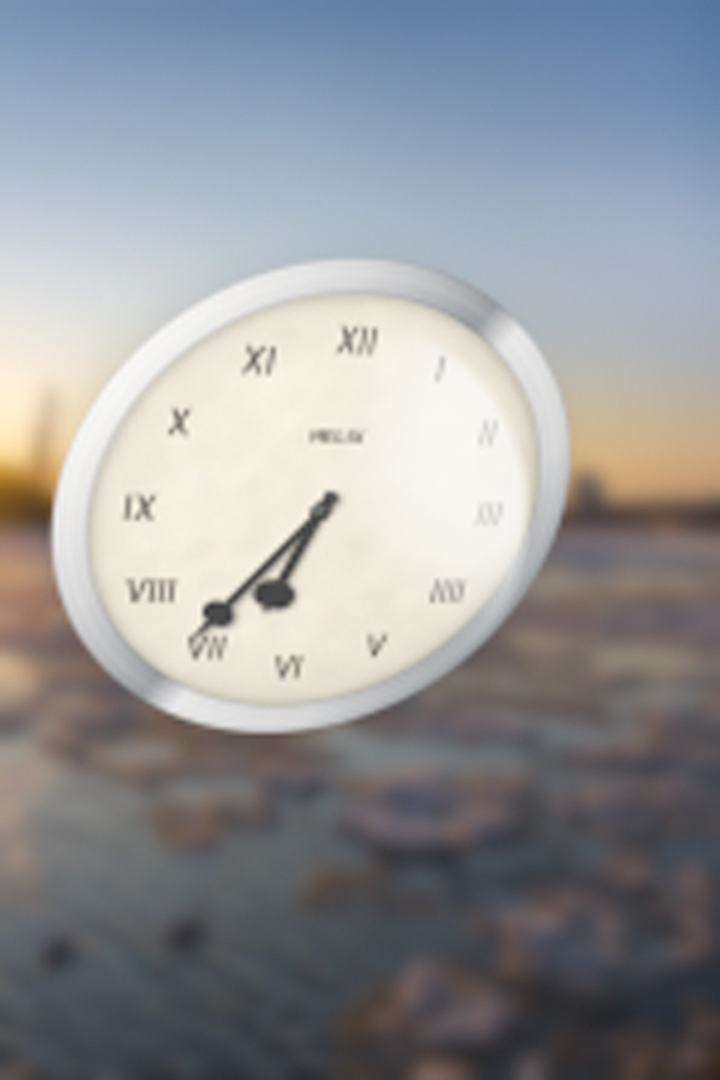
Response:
6.36
